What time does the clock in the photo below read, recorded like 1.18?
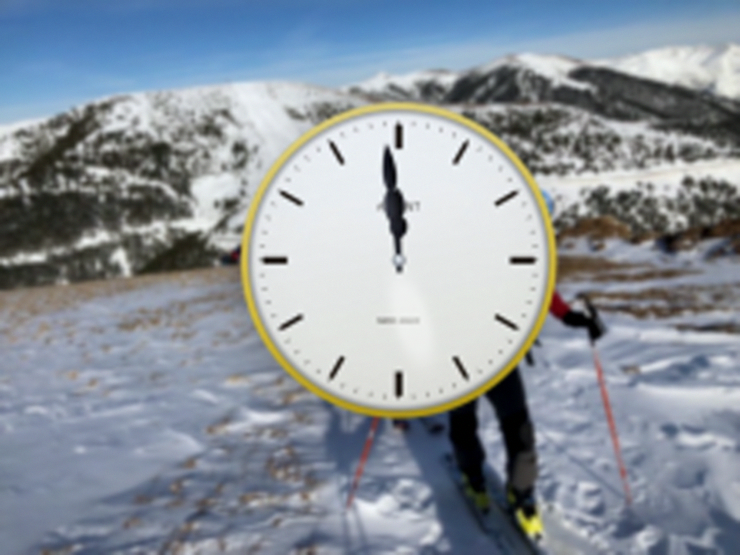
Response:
11.59
